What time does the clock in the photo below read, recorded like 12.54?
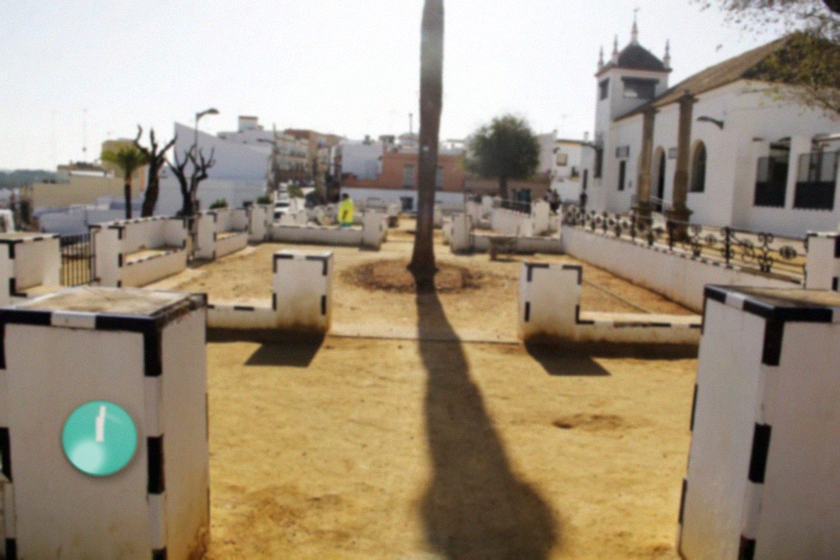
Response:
12.01
